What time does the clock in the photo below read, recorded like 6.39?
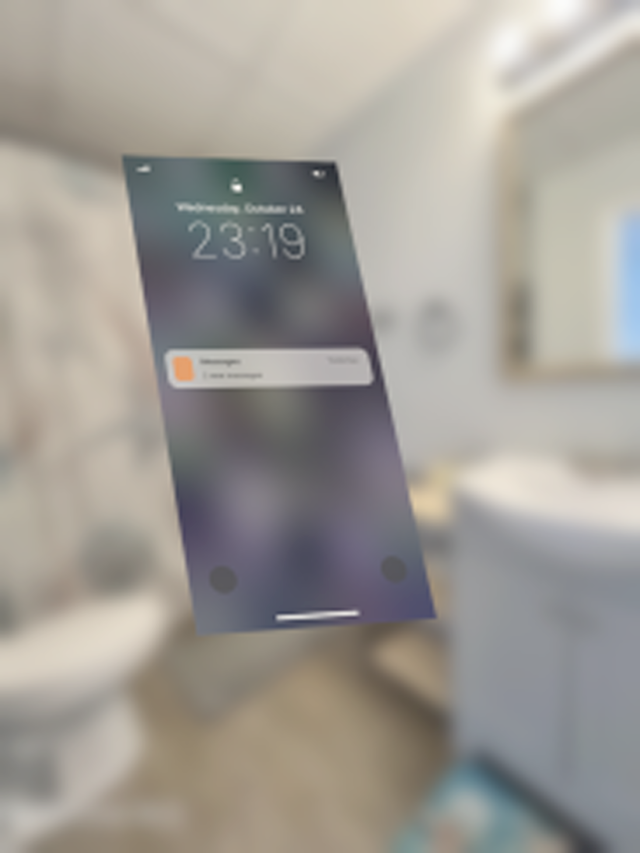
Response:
23.19
